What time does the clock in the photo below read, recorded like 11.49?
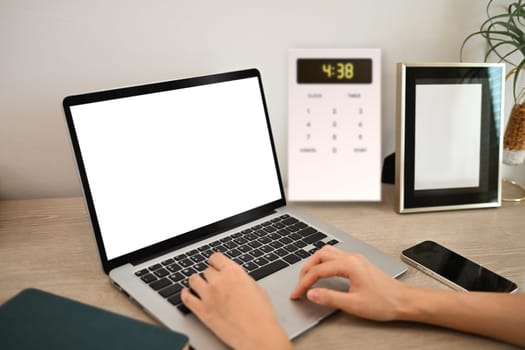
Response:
4.38
